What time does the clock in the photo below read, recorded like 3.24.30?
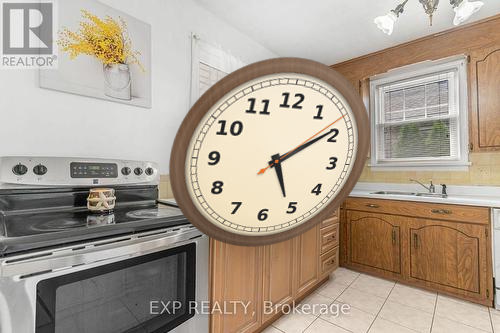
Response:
5.09.08
